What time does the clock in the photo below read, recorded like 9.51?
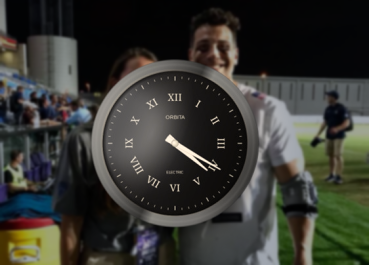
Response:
4.20
